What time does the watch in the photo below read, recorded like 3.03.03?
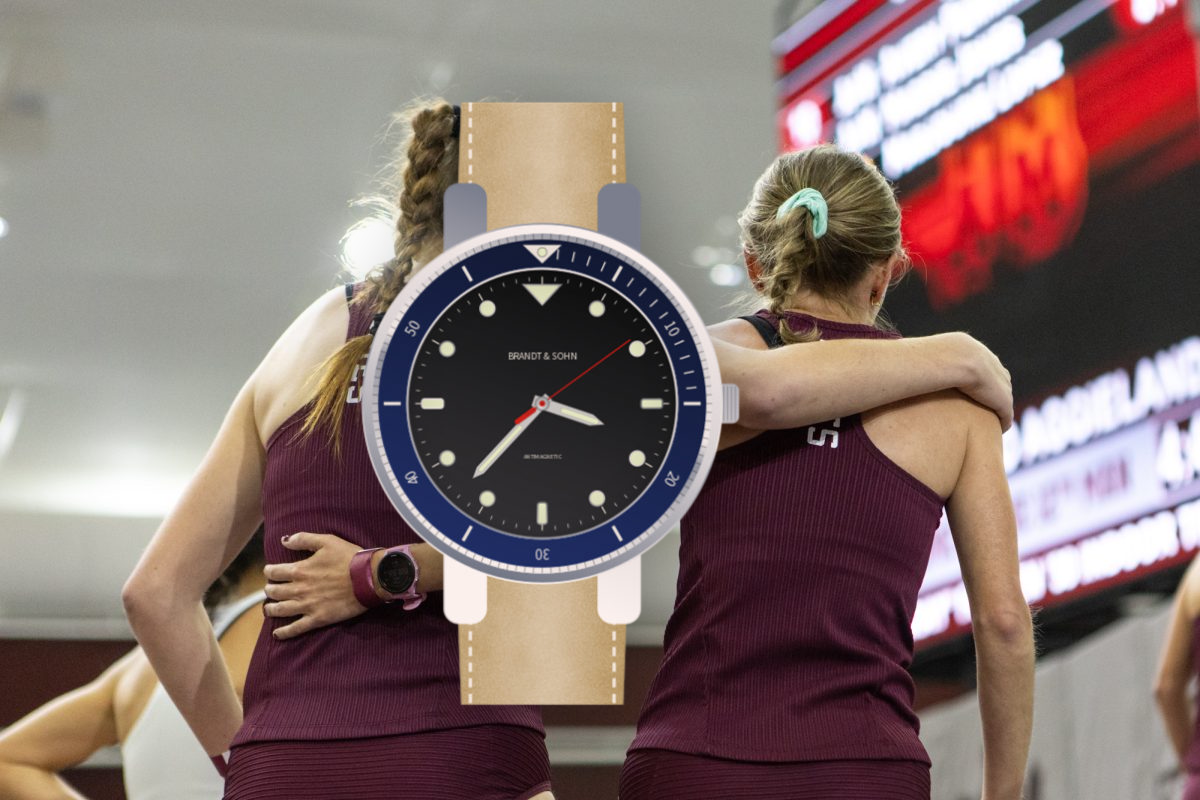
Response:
3.37.09
